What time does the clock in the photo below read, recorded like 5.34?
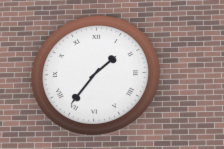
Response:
1.36
